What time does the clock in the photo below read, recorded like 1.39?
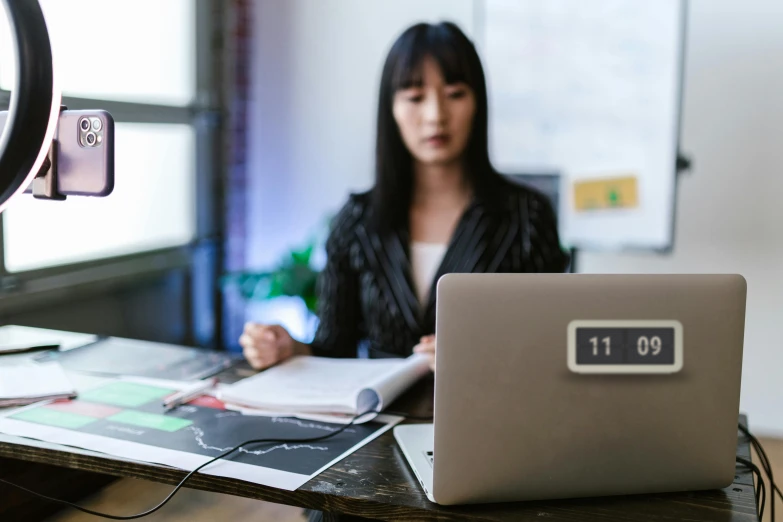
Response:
11.09
